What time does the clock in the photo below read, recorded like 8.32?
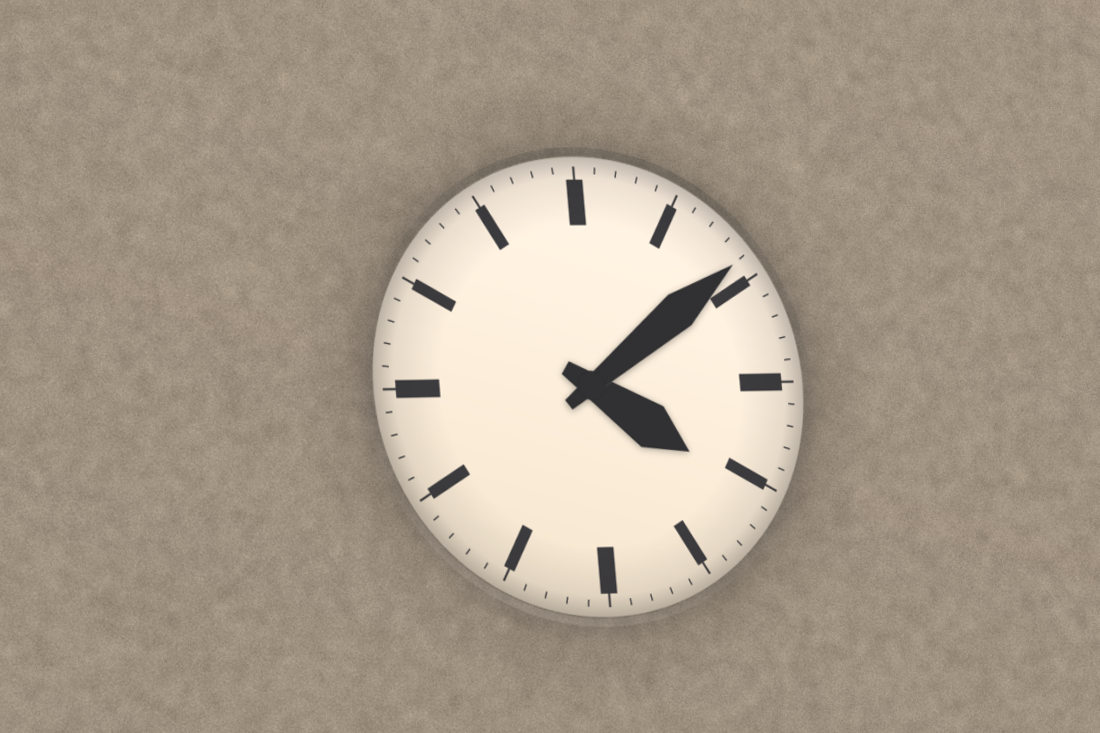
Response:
4.09
